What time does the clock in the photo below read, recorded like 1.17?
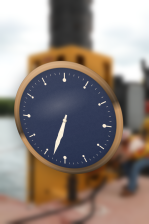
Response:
6.33
